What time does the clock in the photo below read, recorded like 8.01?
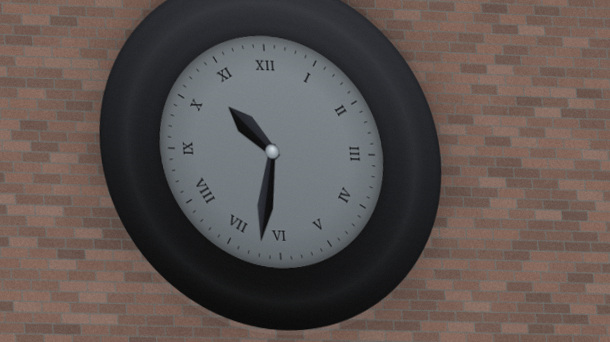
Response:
10.32
